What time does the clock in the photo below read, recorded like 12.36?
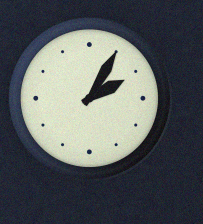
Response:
2.05
